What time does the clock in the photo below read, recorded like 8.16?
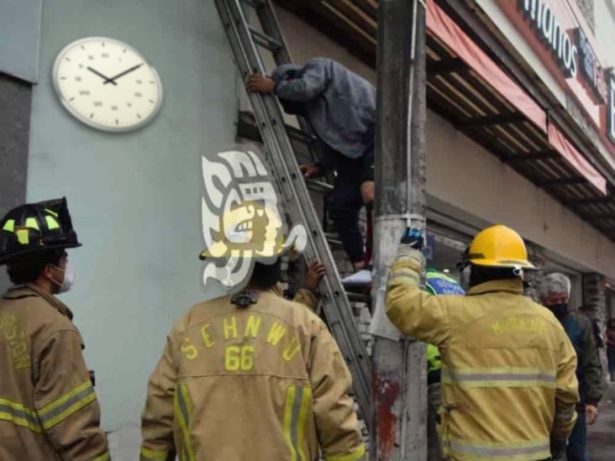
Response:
10.10
